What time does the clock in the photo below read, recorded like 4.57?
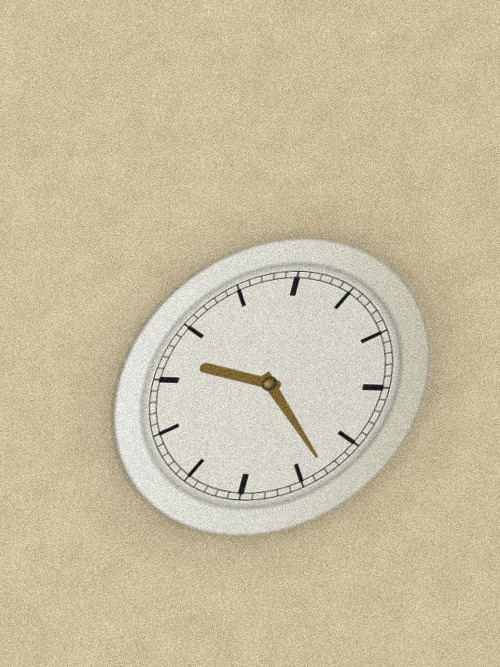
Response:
9.23
